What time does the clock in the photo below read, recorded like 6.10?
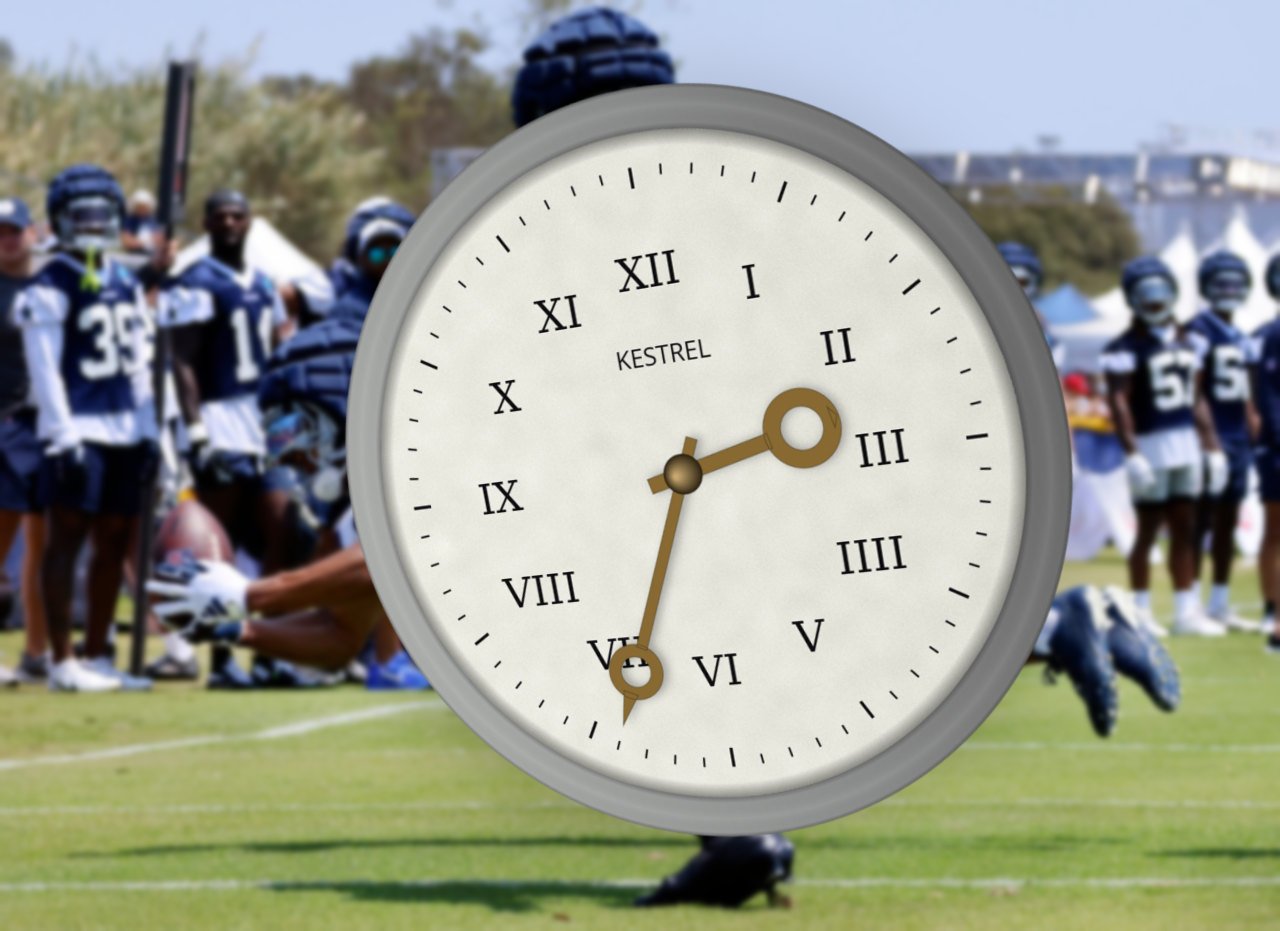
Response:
2.34
